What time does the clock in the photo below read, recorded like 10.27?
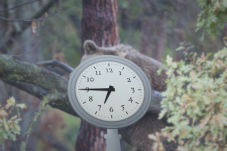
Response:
6.45
